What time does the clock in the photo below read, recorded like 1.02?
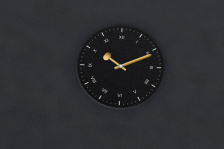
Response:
10.11
